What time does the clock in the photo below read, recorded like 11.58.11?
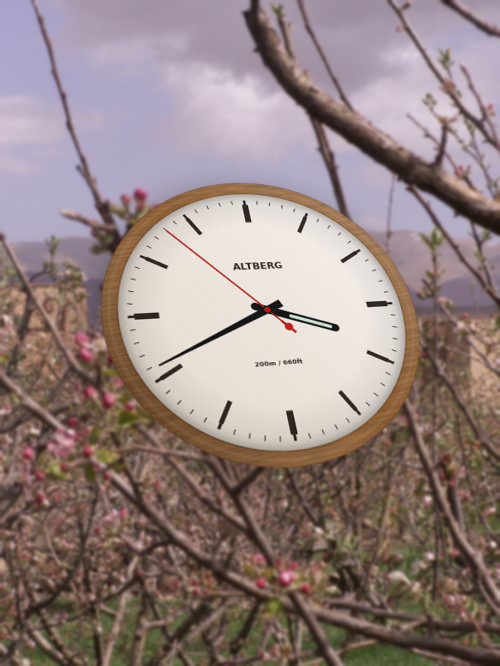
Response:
3.40.53
